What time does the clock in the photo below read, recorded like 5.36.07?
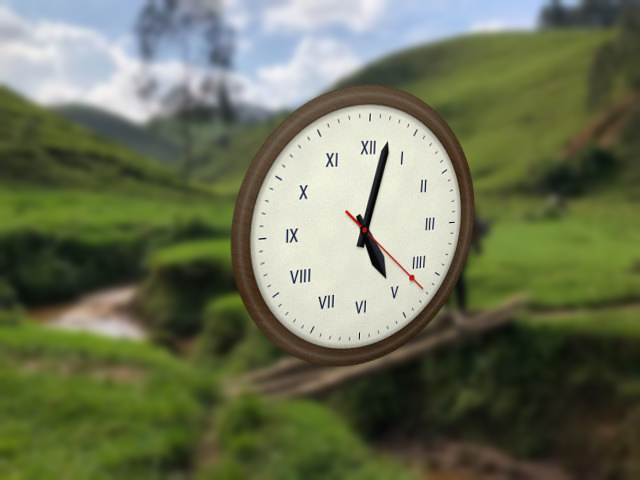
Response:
5.02.22
